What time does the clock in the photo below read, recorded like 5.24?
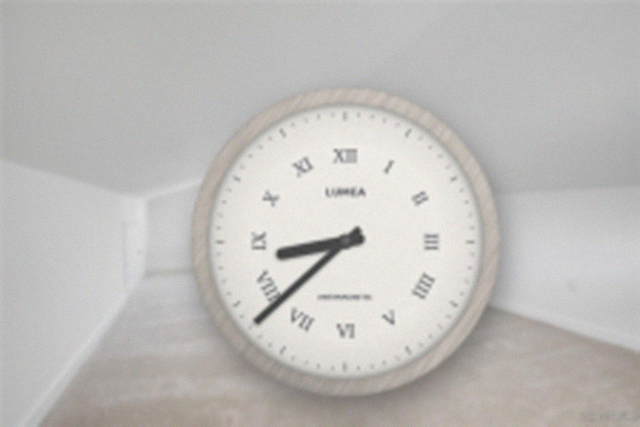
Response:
8.38
